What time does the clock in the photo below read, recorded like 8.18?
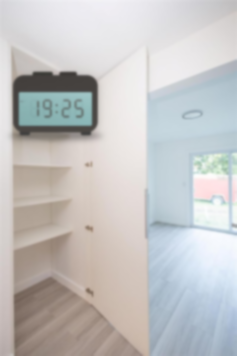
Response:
19.25
